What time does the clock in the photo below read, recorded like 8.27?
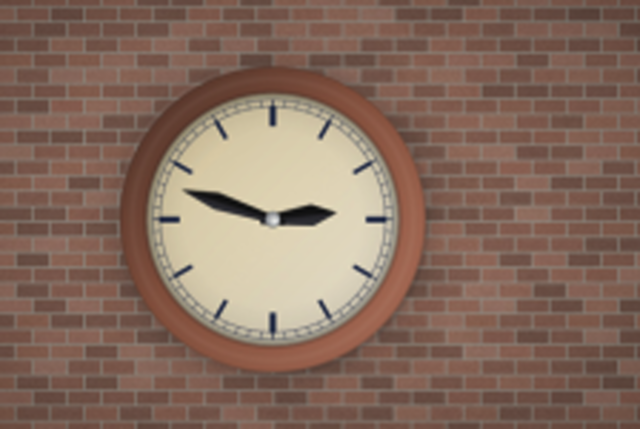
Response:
2.48
